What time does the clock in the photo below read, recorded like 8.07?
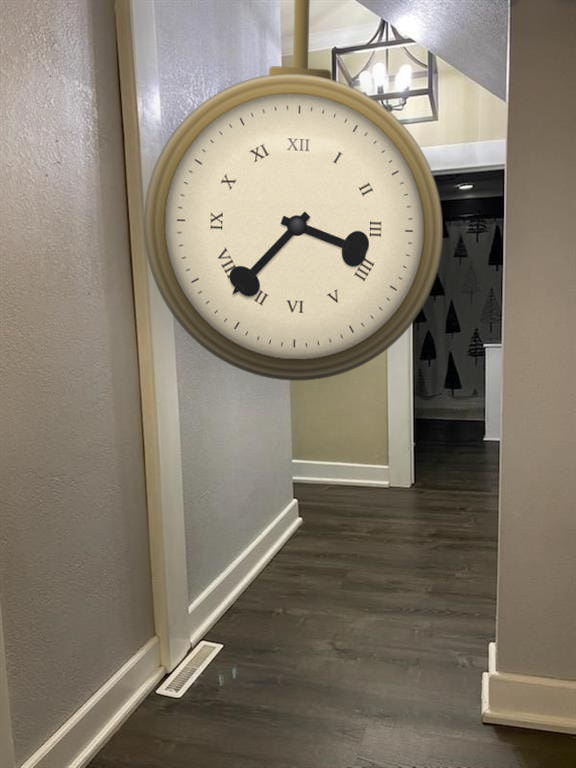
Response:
3.37
